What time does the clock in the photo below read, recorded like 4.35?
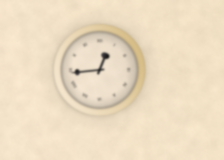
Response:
12.44
